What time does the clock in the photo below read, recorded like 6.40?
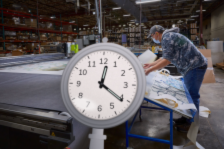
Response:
12.21
